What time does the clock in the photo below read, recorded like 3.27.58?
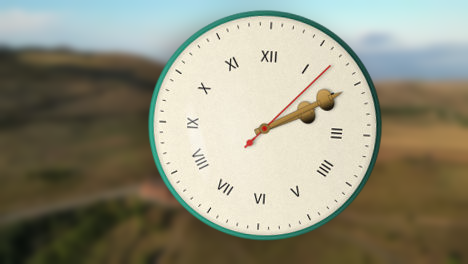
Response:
2.10.07
